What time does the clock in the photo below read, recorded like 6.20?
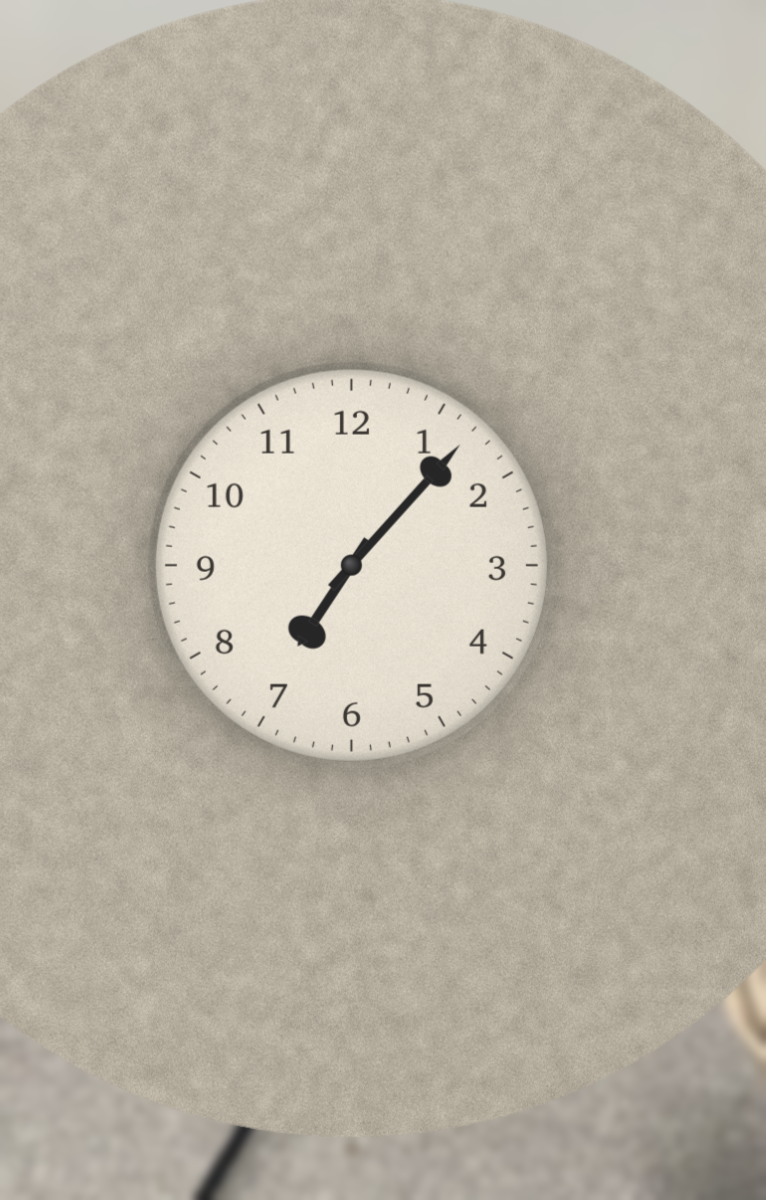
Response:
7.07
